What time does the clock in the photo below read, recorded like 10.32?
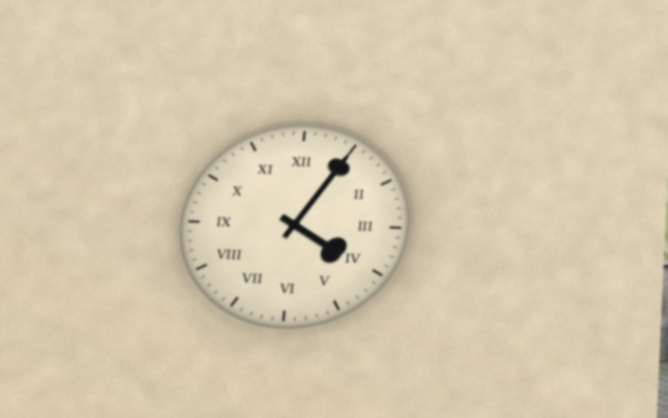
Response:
4.05
